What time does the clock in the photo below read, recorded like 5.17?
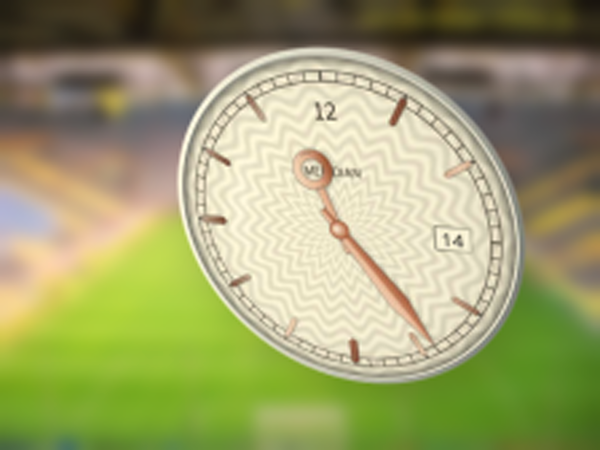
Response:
11.24
